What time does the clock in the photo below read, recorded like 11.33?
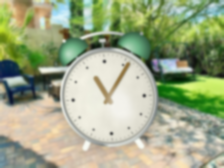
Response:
11.06
